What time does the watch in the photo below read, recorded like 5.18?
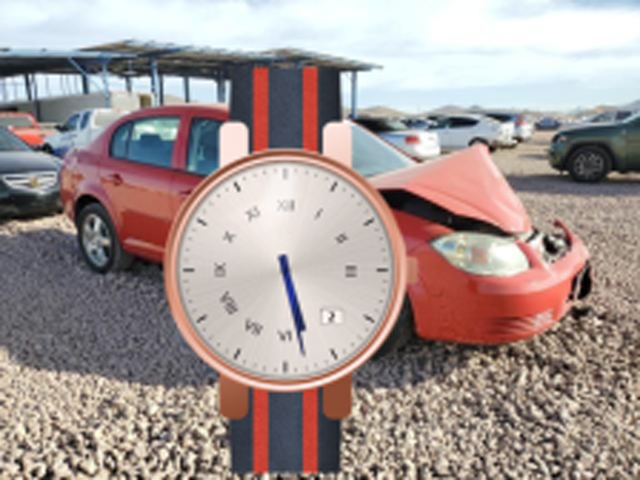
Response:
5.28
